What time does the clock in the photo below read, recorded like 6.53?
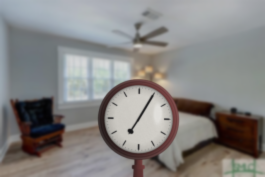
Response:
7.05
